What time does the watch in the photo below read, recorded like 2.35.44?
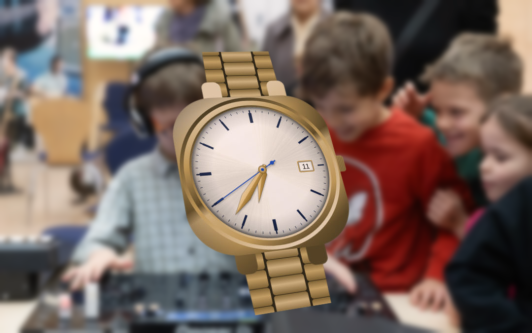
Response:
6.36.40
